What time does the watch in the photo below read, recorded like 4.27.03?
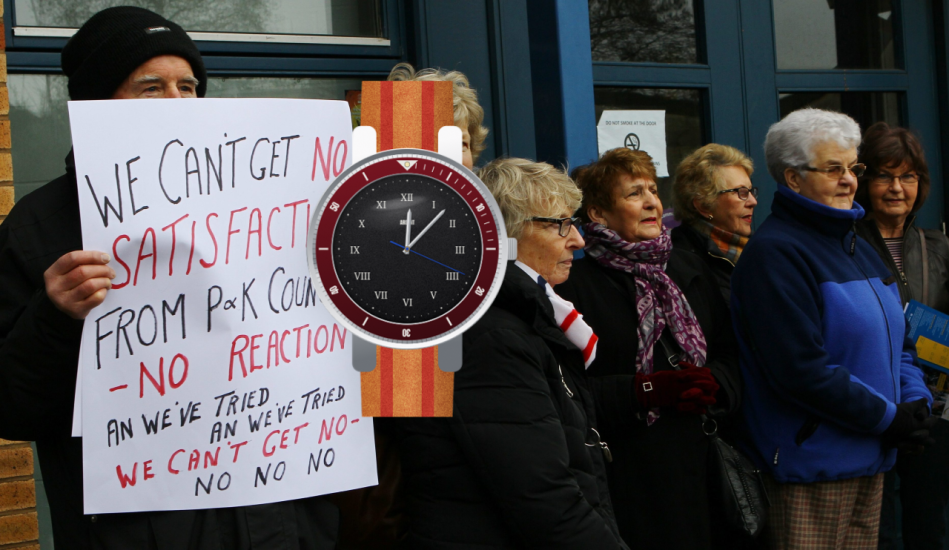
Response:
12.07.19
